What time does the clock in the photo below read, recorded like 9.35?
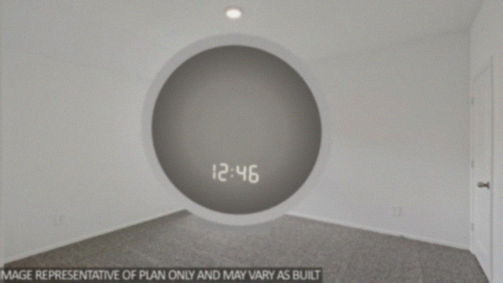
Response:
12.46
